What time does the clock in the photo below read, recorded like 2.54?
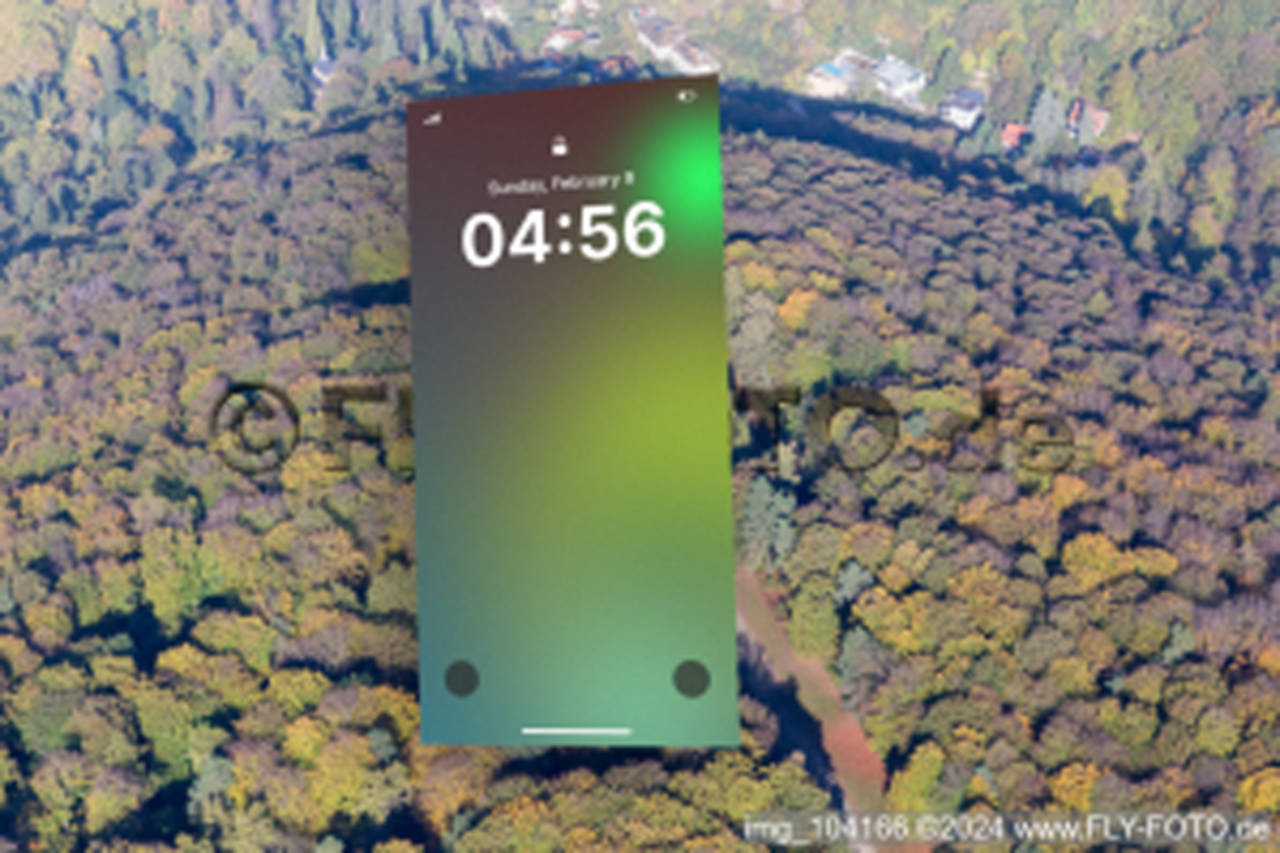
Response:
4.56
